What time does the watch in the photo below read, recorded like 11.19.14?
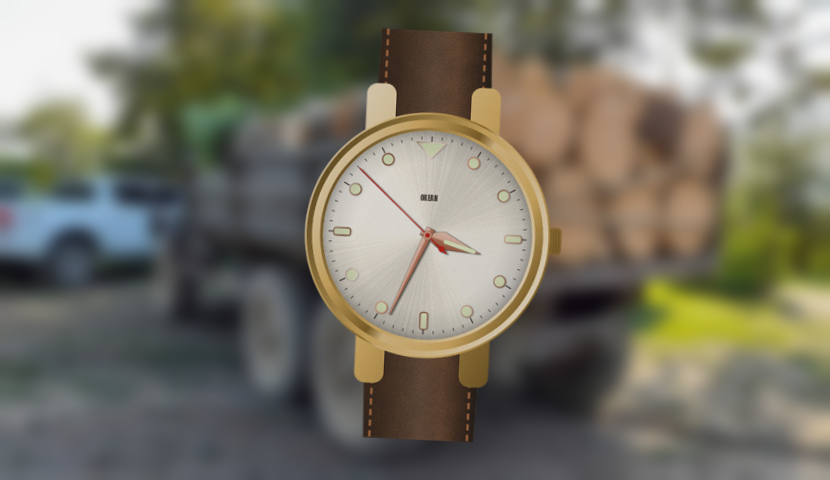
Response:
3.33.52
